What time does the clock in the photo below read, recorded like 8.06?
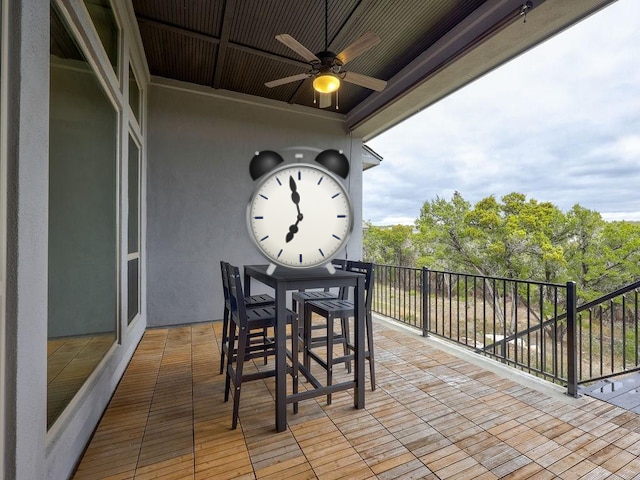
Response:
6.58
